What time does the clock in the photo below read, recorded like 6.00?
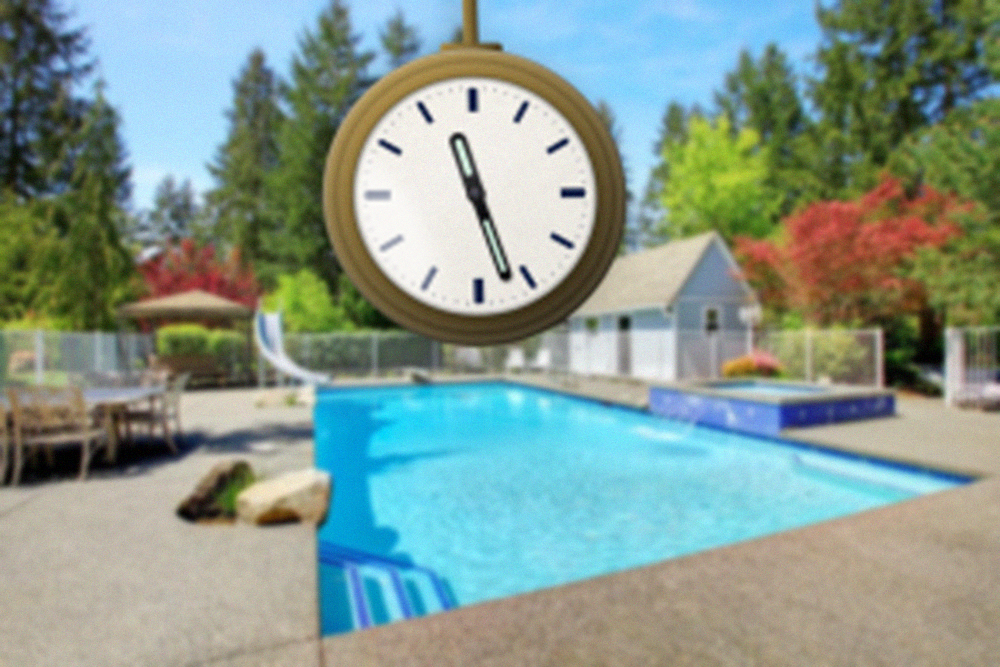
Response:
11.27
